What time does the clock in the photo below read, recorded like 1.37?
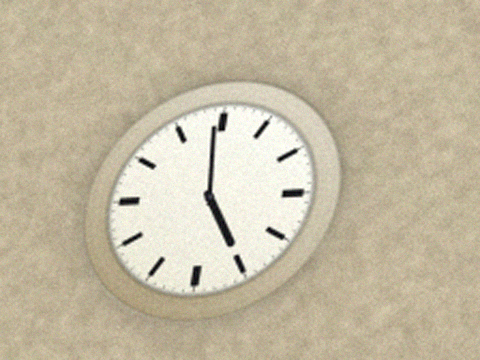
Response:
4.59
